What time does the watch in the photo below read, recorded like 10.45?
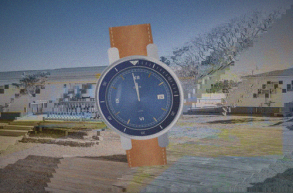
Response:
11.59
